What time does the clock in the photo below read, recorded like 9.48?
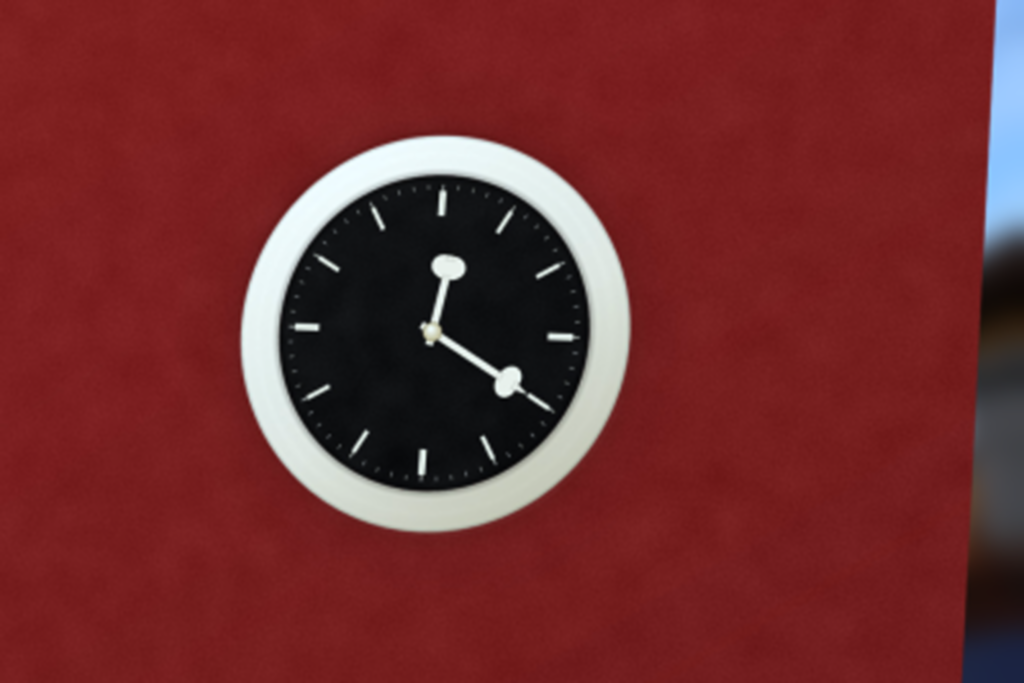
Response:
12.20
